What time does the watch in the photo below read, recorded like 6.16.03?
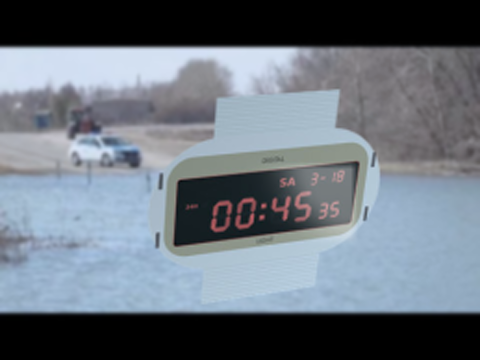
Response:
0.45.35
